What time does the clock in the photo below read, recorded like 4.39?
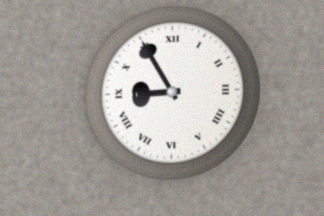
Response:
8.55
